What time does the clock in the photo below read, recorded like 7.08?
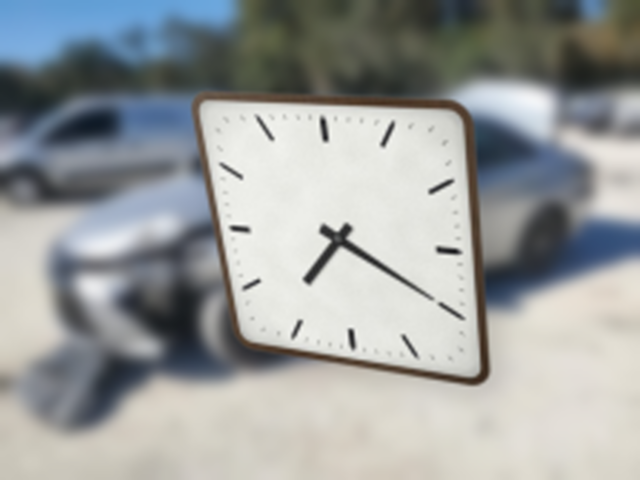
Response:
7.20
